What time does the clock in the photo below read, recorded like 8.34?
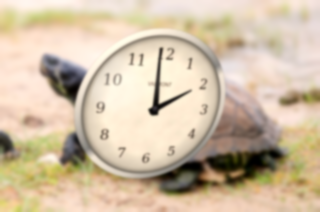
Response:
1.59
